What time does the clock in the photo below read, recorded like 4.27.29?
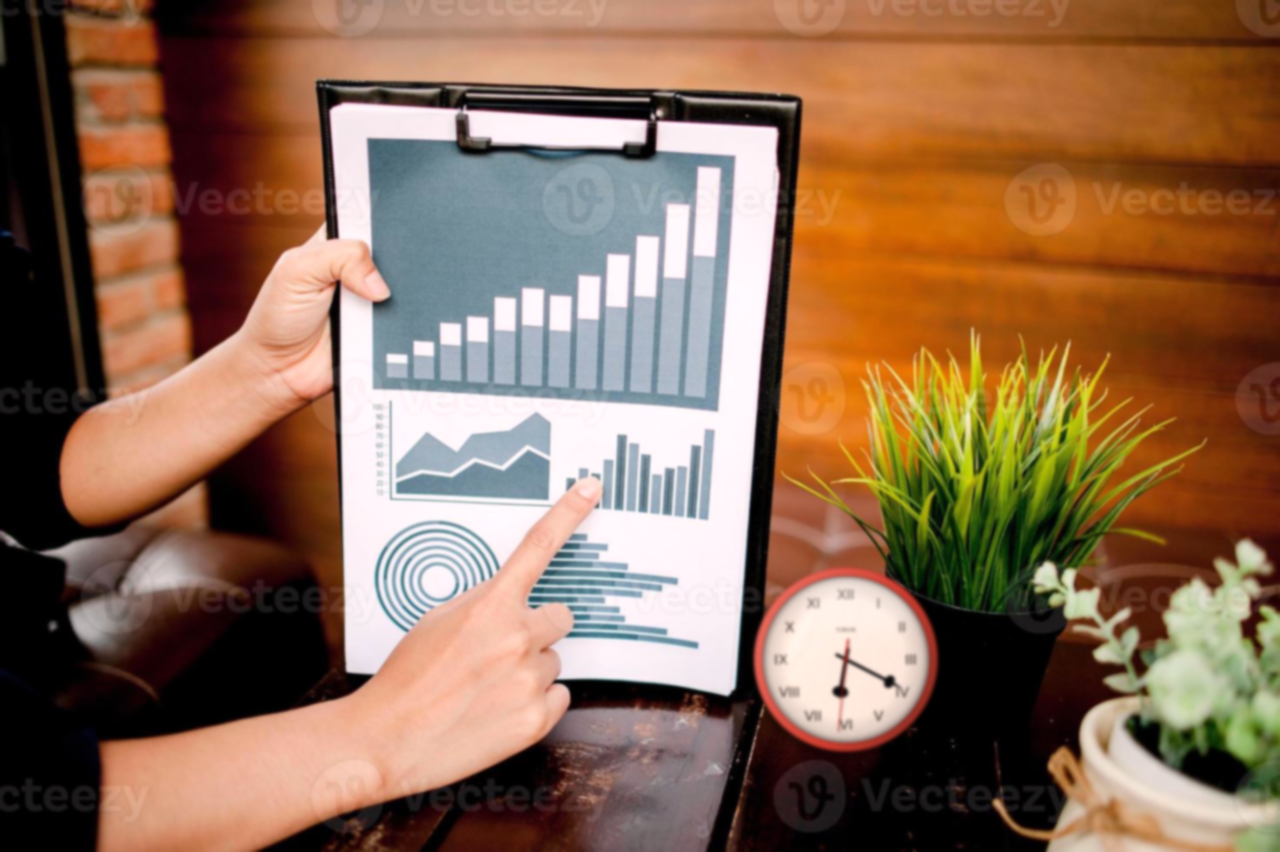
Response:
6.19.31
